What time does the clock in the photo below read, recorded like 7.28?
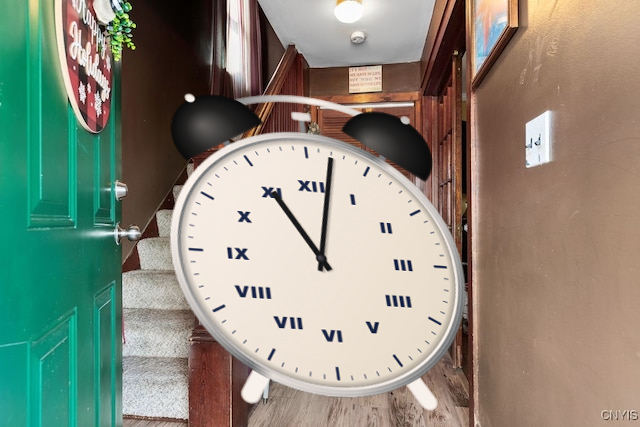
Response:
11.02
